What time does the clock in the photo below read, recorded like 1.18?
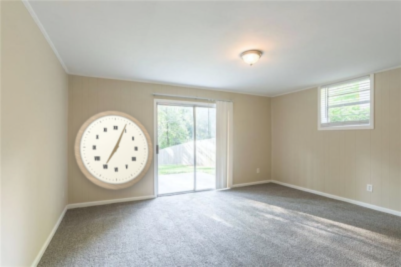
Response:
7.04
